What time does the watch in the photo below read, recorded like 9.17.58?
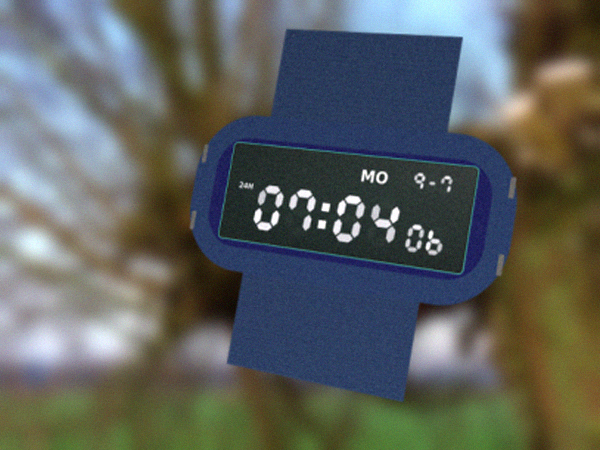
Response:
7.04.06
